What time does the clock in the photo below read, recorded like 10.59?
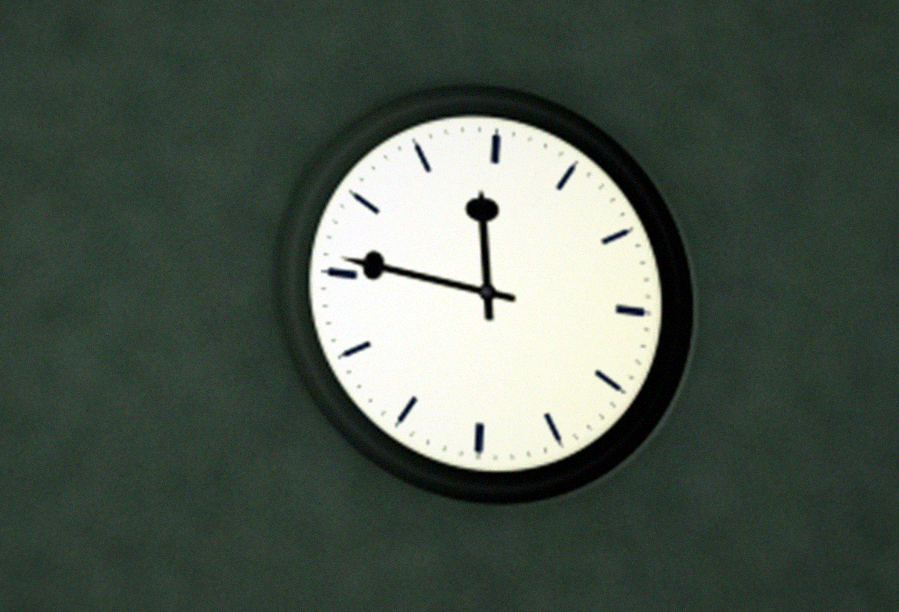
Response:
11.46
